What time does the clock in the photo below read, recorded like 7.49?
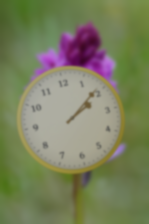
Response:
2.09
